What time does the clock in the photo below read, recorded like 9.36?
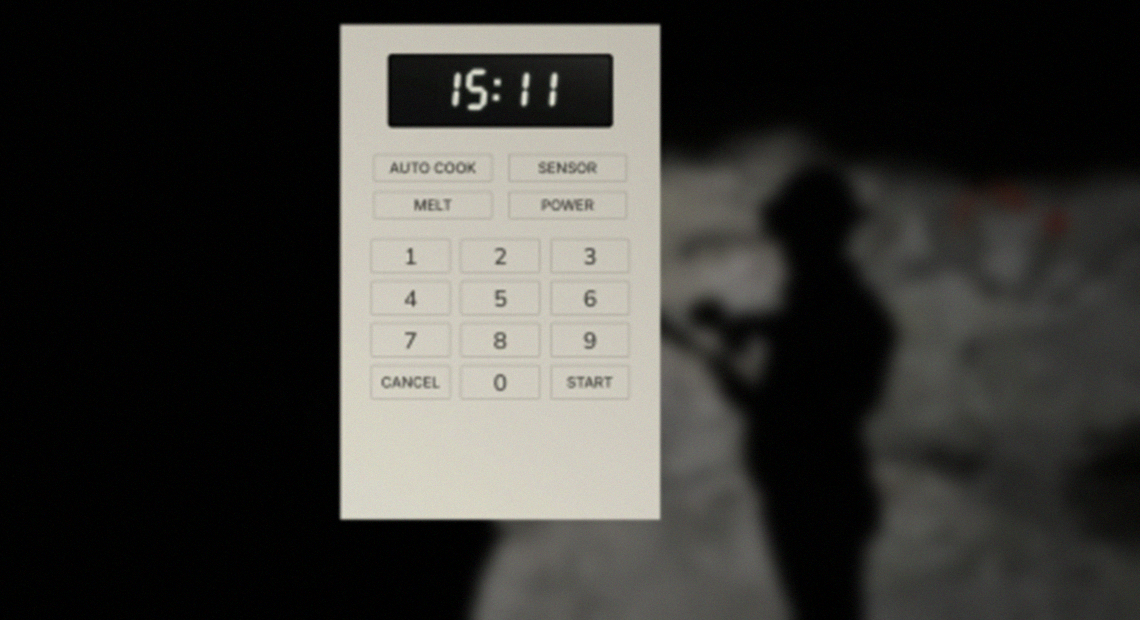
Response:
15.11
